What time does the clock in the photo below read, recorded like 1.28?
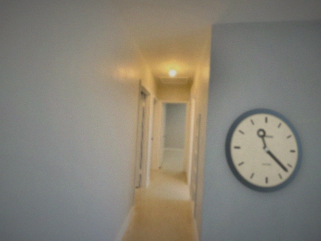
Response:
11.22
